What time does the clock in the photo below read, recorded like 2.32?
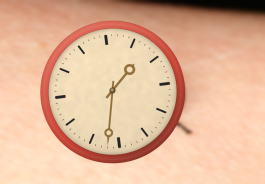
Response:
1.32
